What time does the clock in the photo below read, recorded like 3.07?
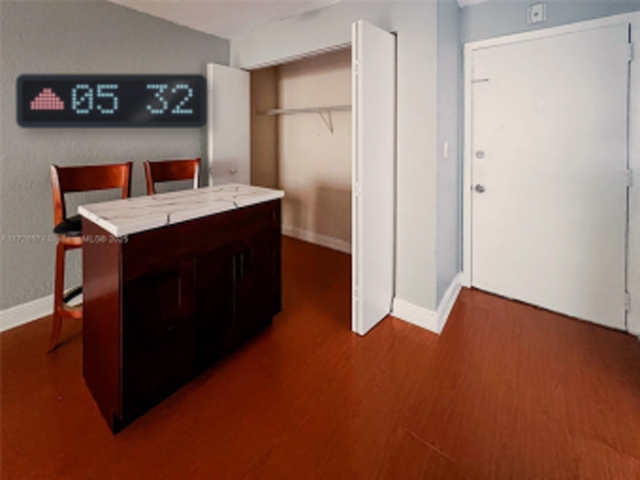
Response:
5.32
